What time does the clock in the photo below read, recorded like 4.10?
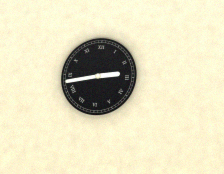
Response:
2.43
